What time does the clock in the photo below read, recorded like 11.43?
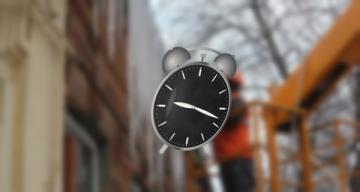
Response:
9.18
